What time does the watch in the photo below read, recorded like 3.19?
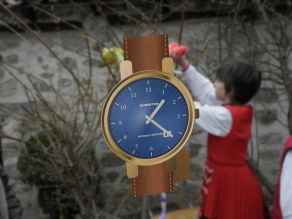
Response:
1.22
